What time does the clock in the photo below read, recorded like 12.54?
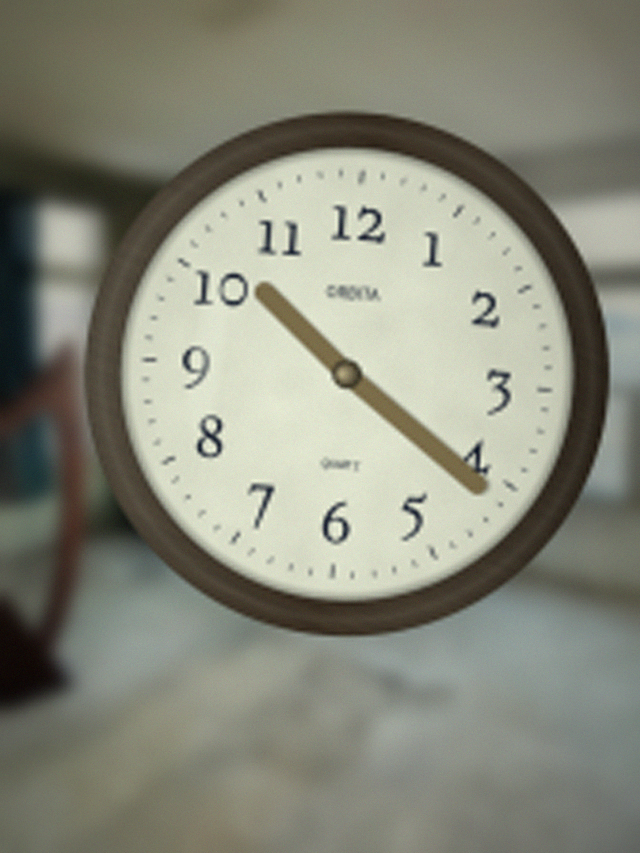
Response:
10.21
